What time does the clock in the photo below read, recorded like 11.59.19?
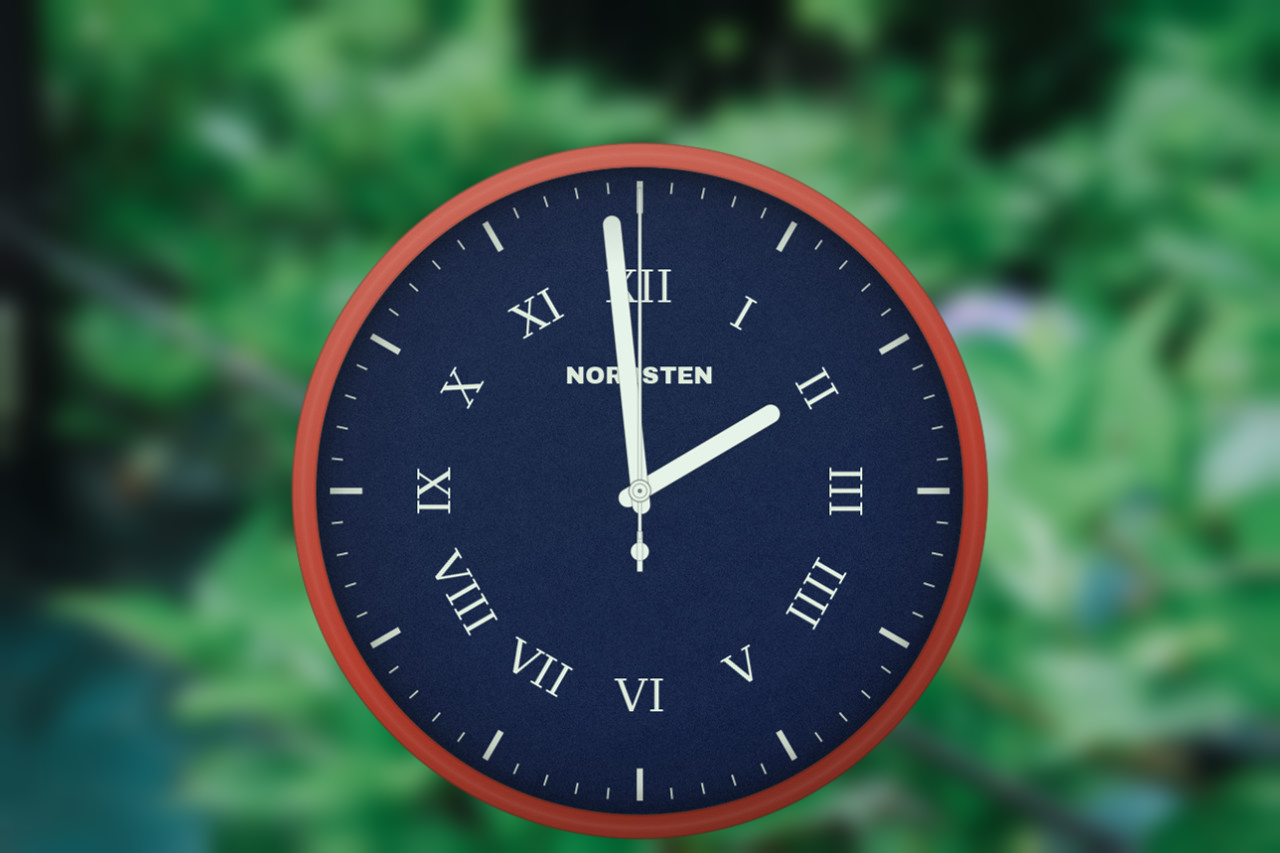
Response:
1.59.00
